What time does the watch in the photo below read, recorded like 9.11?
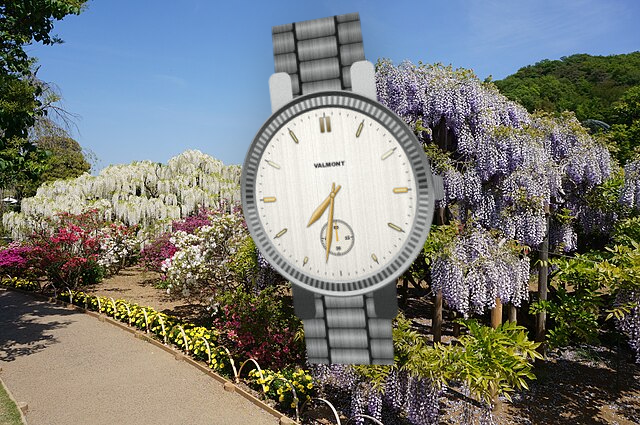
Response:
7.32
